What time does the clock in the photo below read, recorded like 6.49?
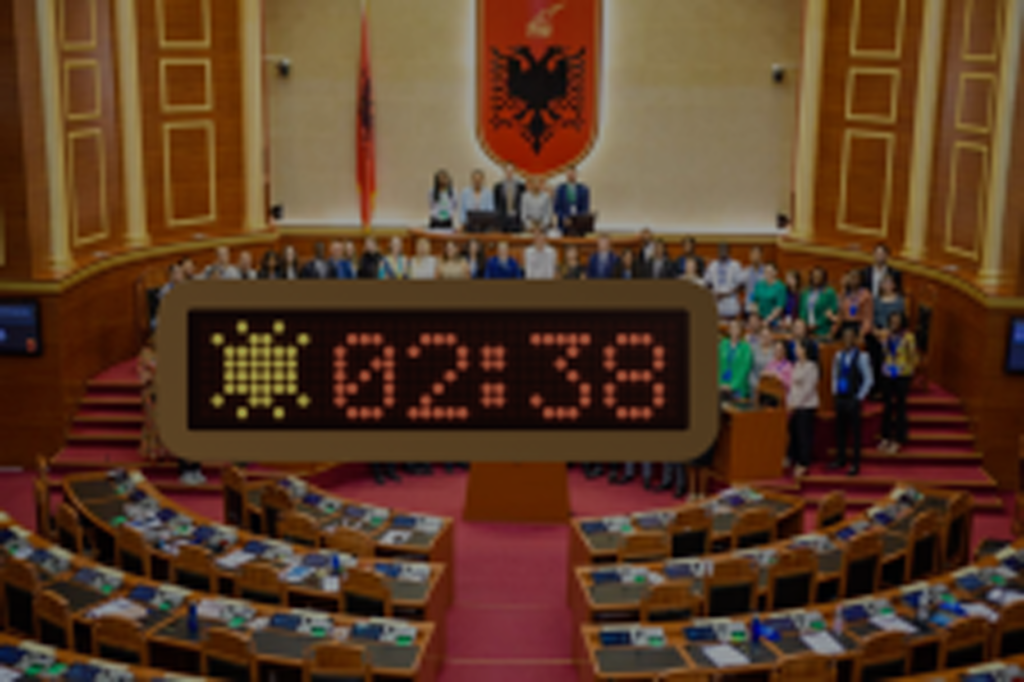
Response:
2.38
